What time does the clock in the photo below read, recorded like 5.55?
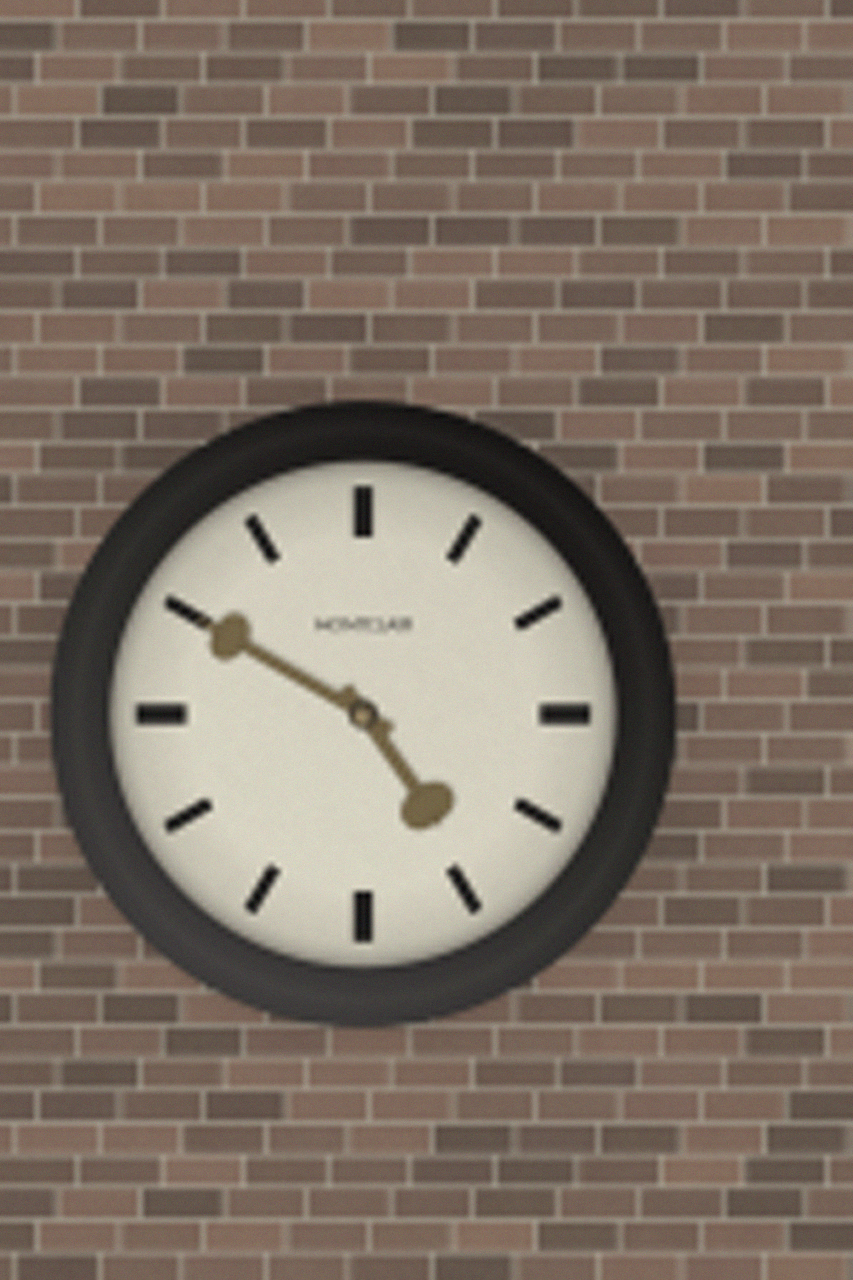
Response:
4.50
